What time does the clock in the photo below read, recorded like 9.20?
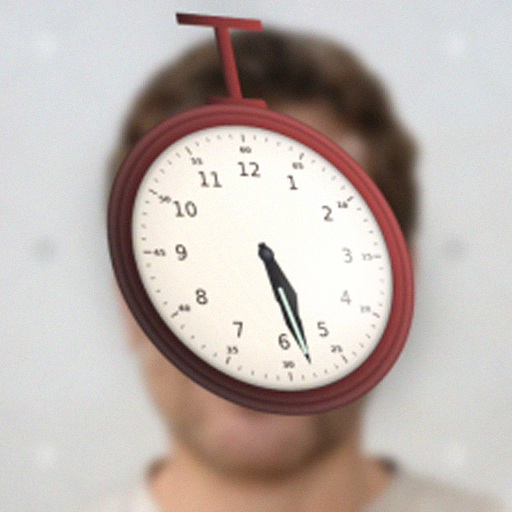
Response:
5.28
